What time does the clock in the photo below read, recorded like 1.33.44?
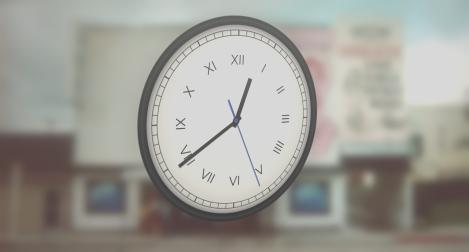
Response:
12.39.26
